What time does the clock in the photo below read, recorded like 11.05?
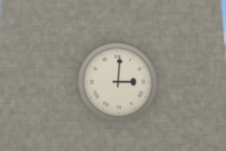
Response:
3.01
